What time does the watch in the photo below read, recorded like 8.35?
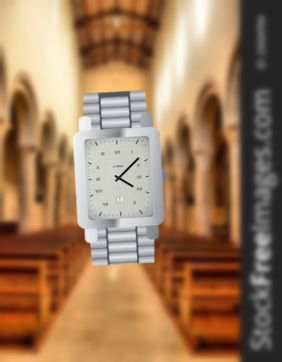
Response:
4.08
